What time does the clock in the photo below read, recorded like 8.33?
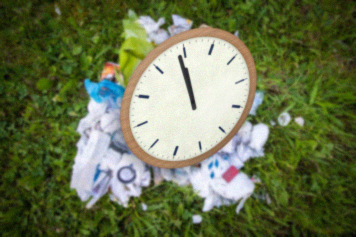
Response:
10.54
